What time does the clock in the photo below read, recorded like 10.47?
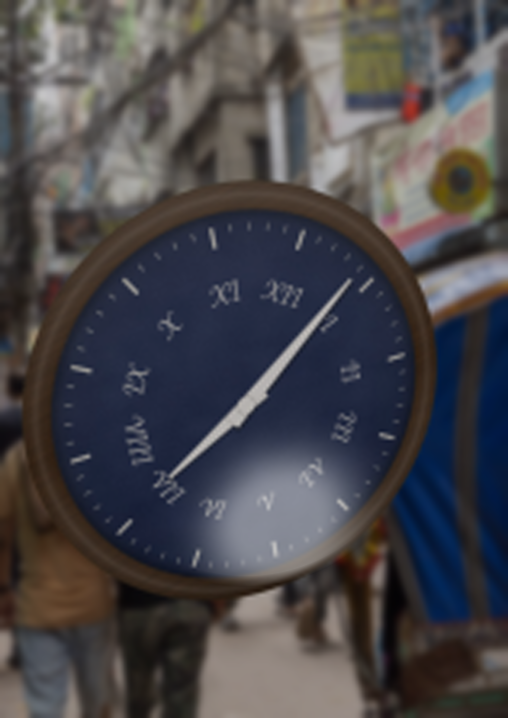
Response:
7.04
